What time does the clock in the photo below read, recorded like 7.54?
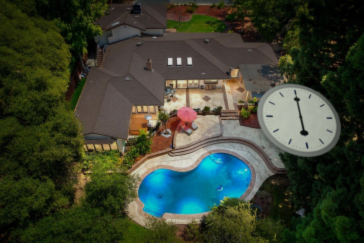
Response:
6.00
